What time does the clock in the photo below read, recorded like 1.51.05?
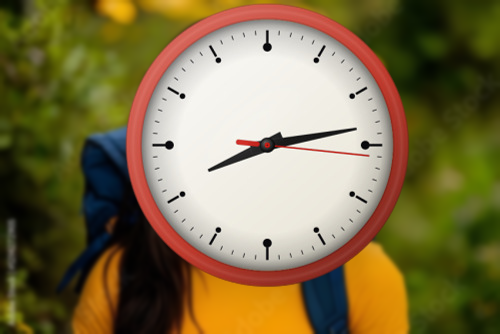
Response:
8.13.16
